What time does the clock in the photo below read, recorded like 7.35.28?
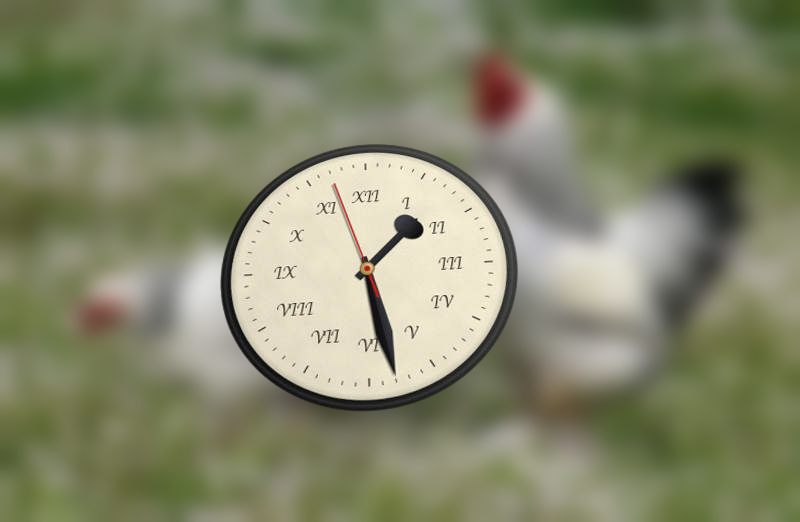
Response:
1.27.57
